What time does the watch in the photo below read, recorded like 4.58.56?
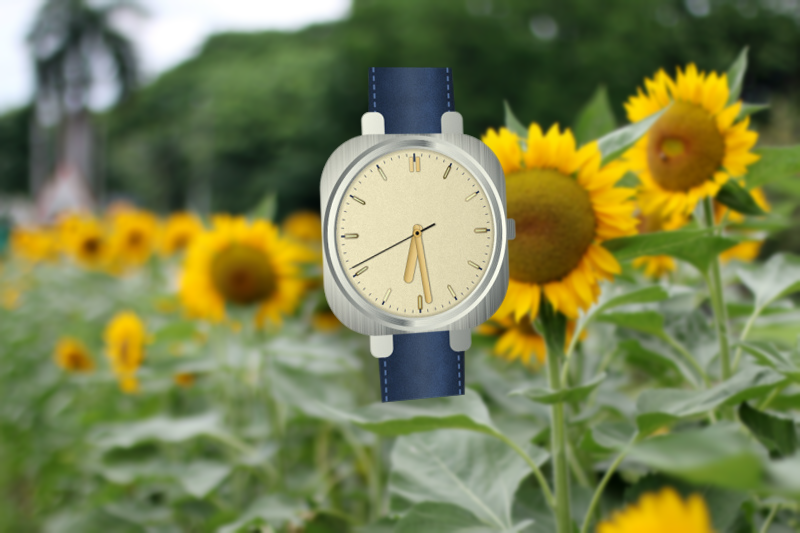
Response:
6.28.41
